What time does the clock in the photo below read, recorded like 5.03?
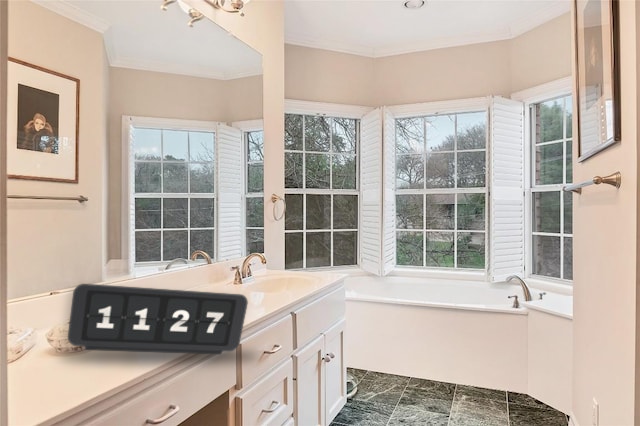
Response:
11.27
